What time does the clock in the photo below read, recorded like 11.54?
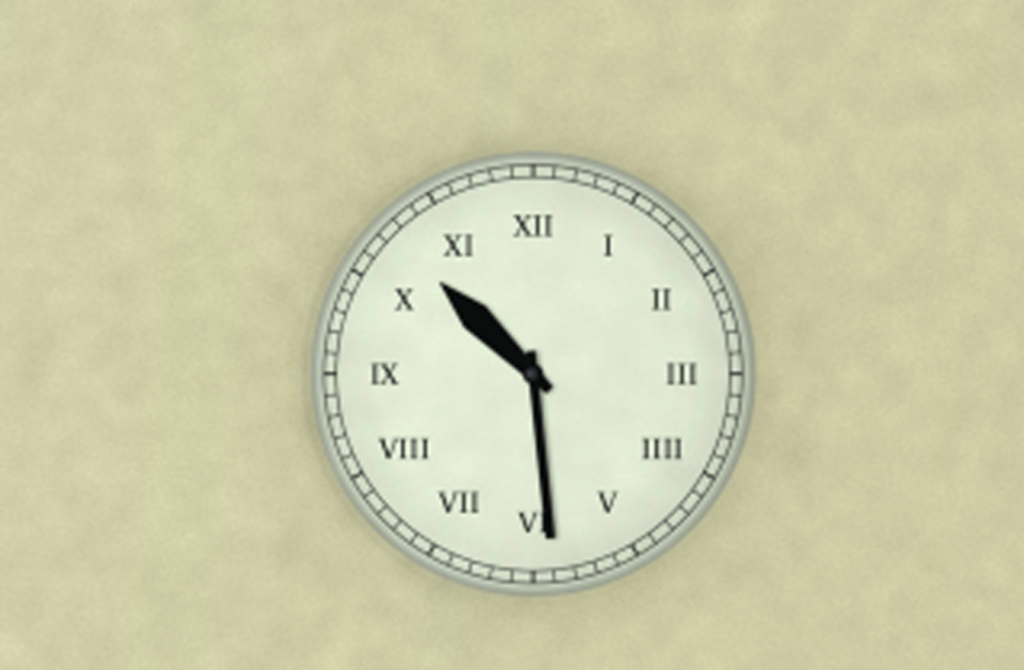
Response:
10.29
